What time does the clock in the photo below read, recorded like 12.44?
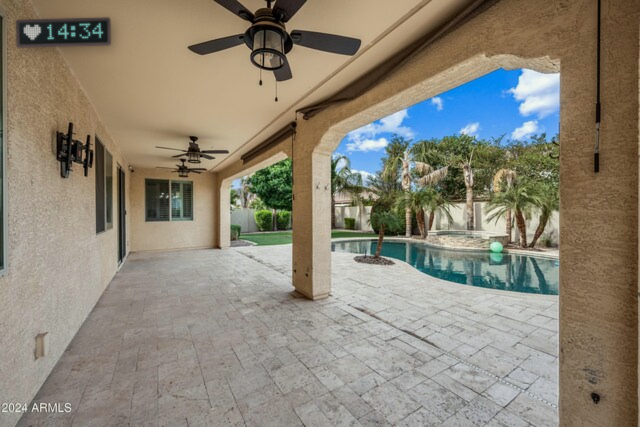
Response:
14.34
